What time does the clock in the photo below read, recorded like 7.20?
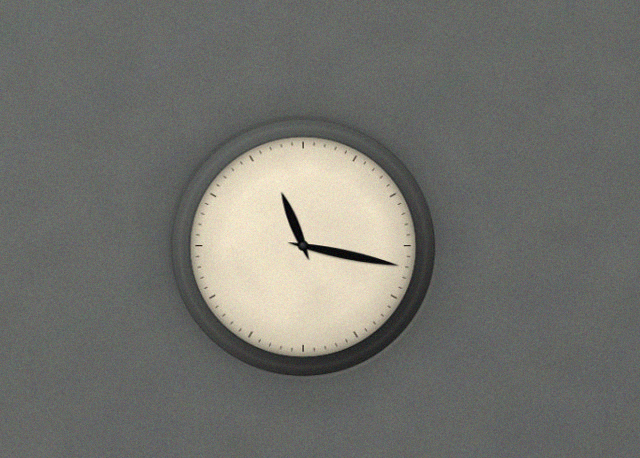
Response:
11.17
